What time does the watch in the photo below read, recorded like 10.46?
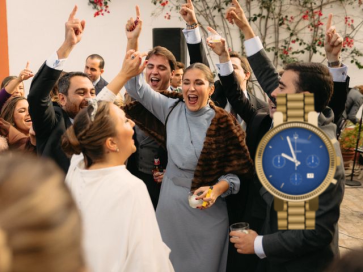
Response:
9.57
